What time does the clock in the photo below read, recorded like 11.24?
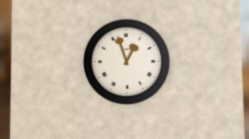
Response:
12.57
